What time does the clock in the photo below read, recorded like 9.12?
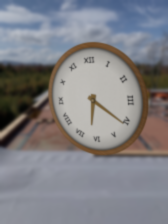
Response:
6.21
